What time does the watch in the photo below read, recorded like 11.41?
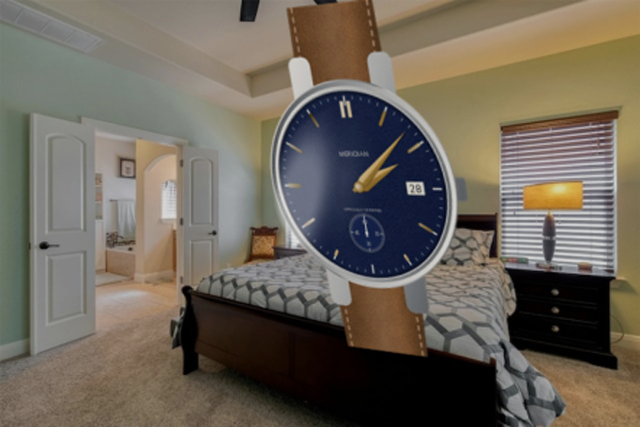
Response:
2.08
